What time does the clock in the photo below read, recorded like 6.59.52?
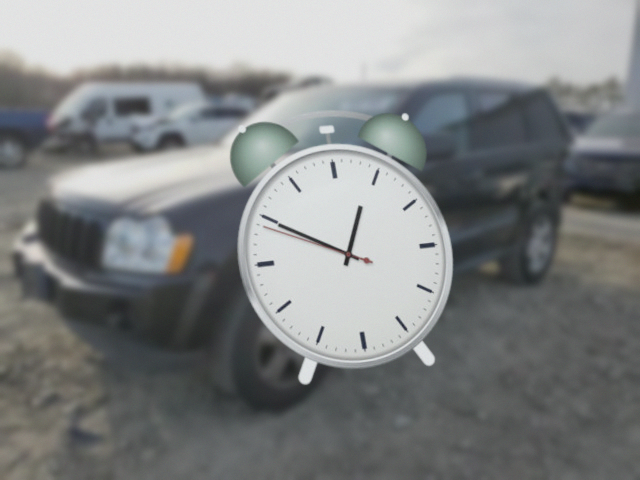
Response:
12.49.49
